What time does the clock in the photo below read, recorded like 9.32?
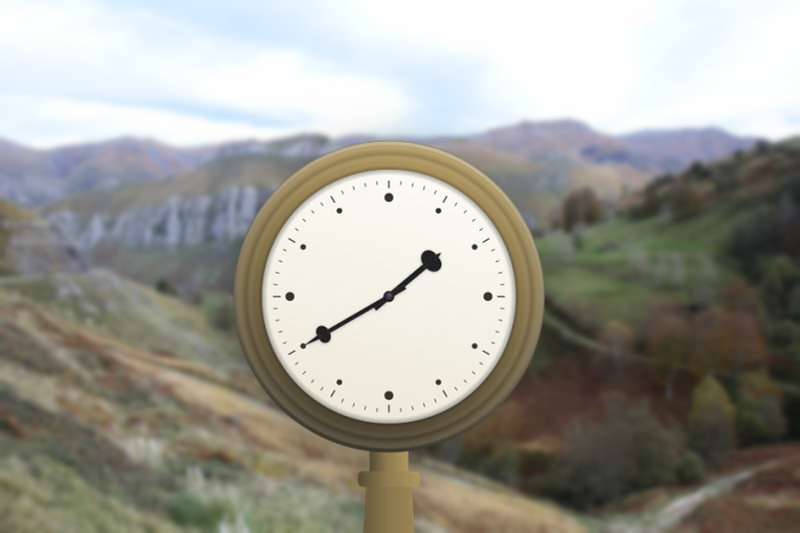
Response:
1.40
